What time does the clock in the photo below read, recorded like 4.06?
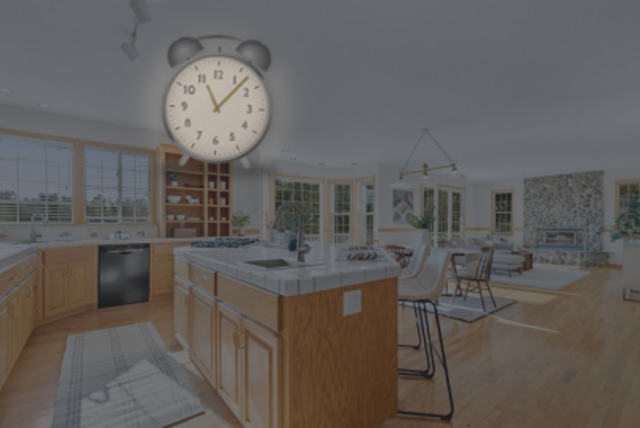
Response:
11.07
